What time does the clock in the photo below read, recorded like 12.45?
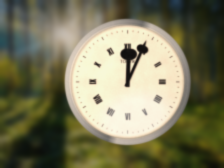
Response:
12.04
